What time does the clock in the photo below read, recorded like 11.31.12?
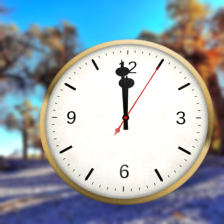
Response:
11.59.05
